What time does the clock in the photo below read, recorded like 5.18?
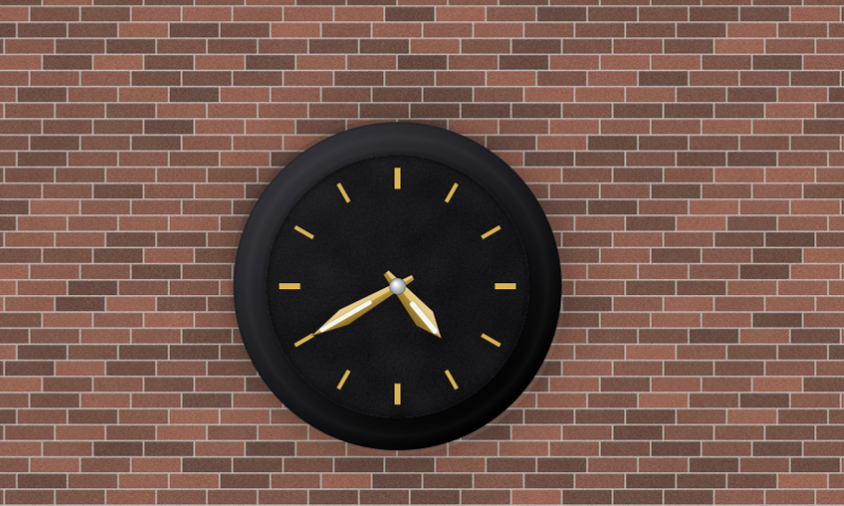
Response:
4.40
